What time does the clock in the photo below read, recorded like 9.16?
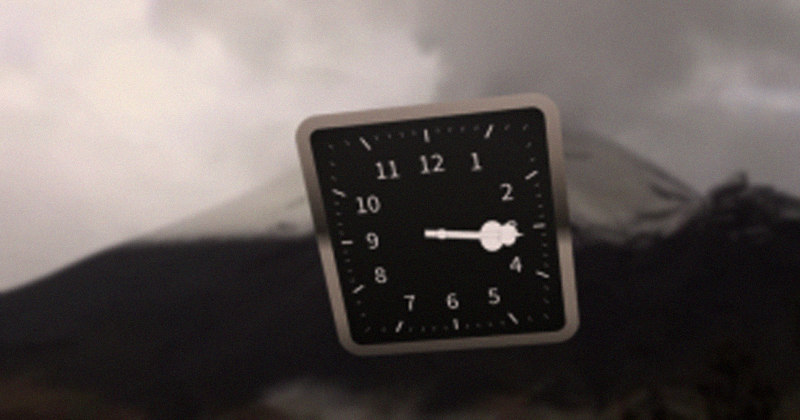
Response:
3.16
